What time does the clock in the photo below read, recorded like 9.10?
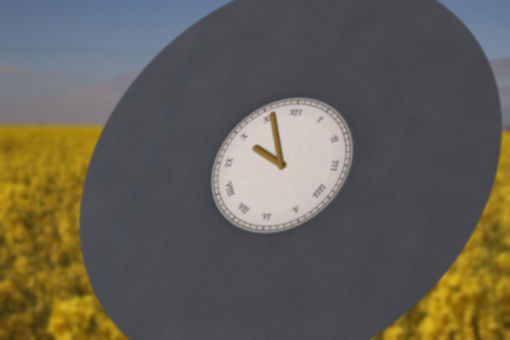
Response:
9.56
